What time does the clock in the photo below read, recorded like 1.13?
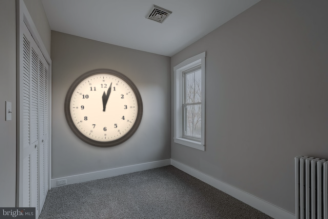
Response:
12.03
